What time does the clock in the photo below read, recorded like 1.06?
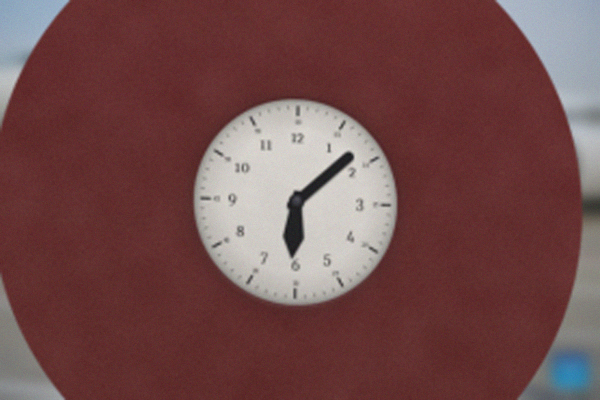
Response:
6.08
